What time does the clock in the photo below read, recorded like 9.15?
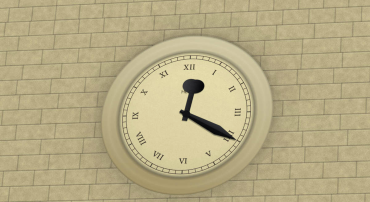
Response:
12.20
